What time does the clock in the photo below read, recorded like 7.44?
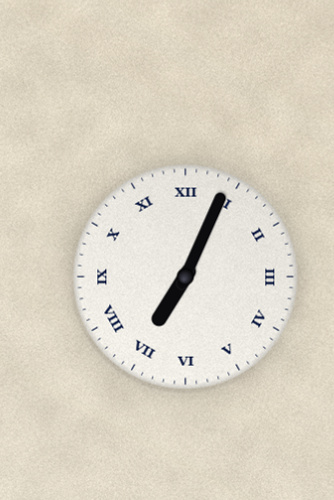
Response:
7.04
